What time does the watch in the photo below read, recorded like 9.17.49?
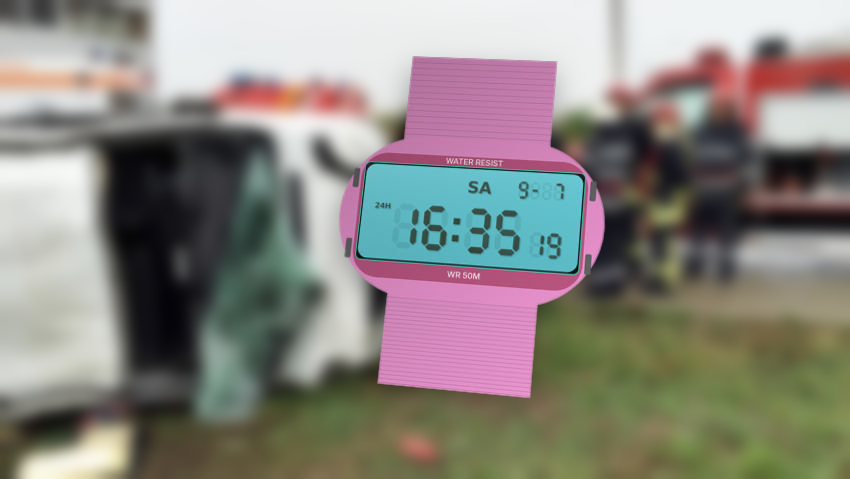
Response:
16.35.19
